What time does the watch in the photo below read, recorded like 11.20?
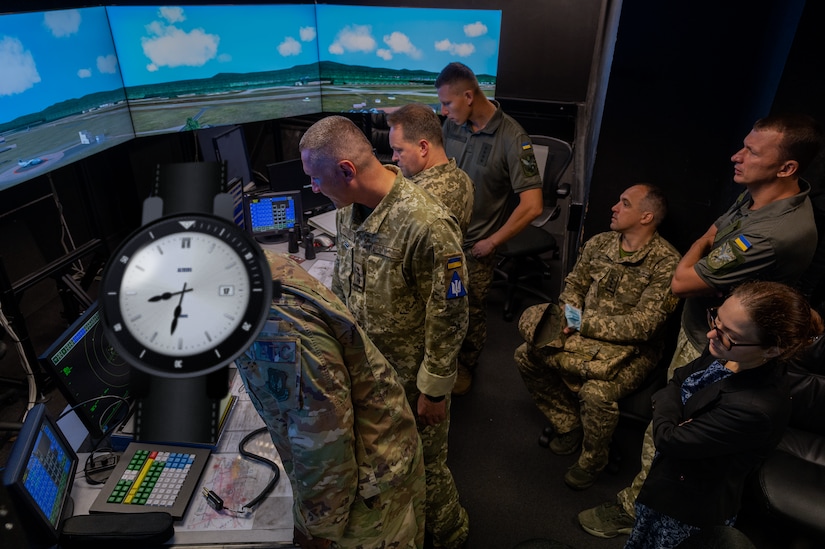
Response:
8.32
